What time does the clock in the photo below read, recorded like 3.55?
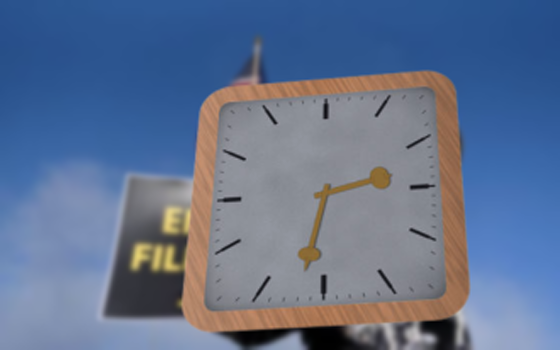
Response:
2.32
